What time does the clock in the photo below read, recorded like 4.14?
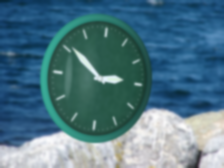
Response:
2.51
